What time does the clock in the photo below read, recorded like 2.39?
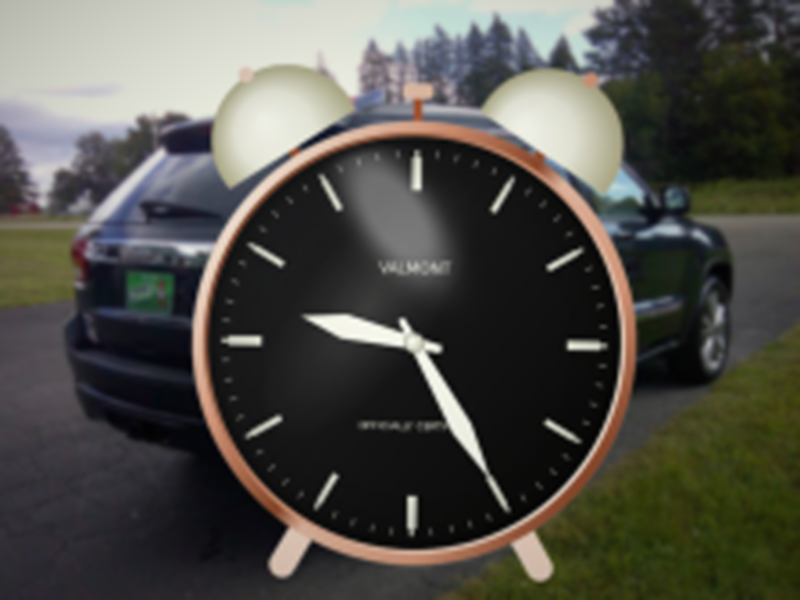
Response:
9.25
